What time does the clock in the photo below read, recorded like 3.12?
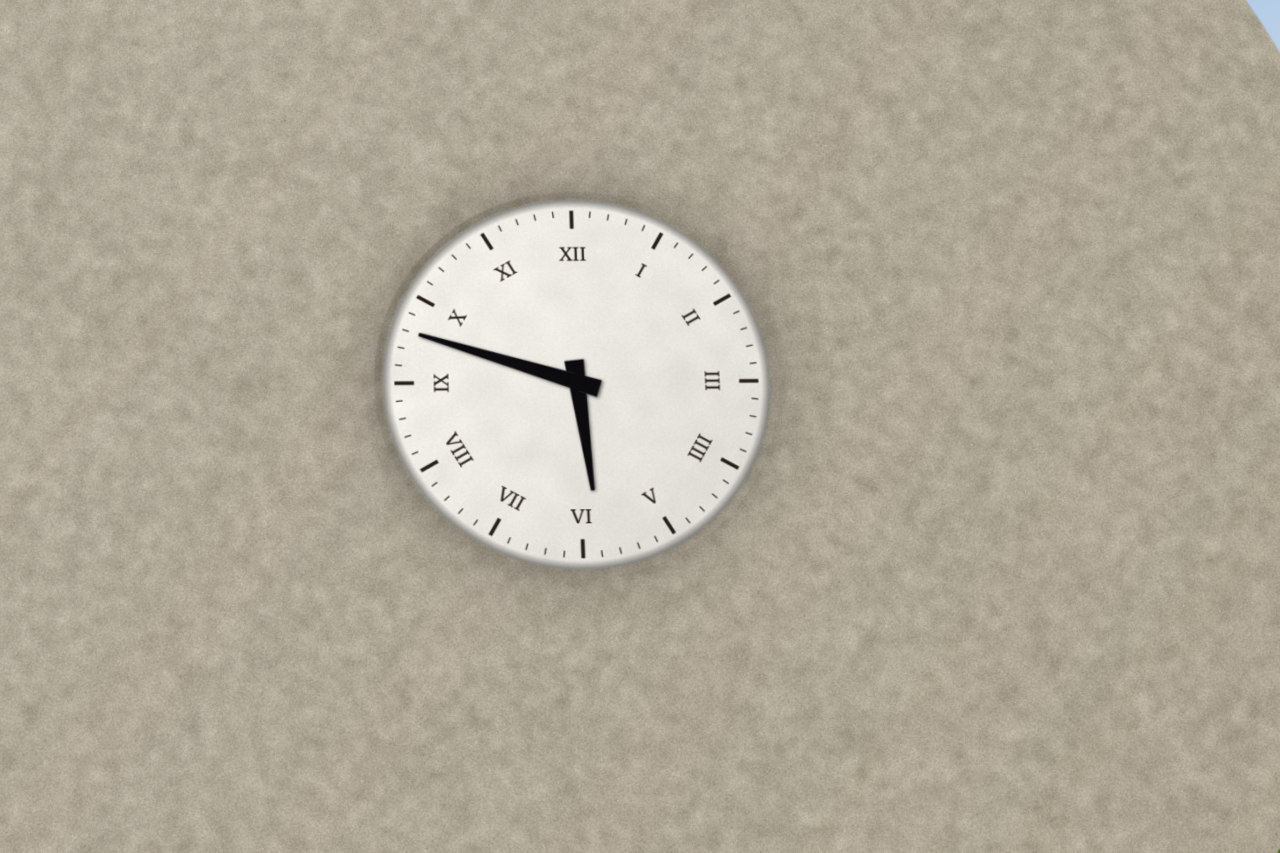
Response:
5.48
